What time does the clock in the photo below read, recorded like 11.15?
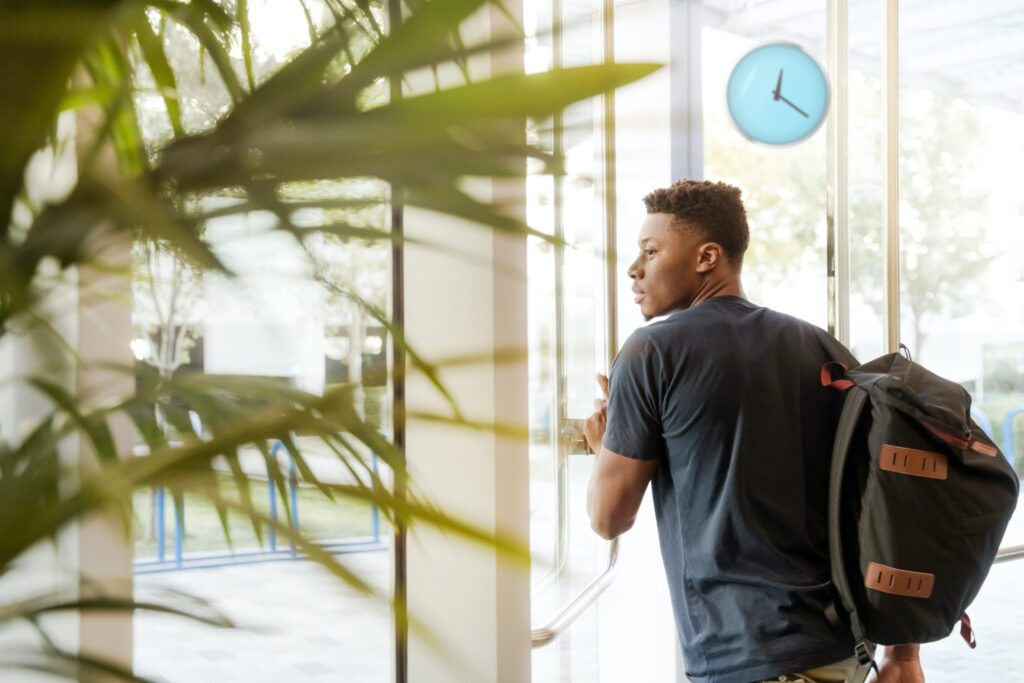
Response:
12.21
